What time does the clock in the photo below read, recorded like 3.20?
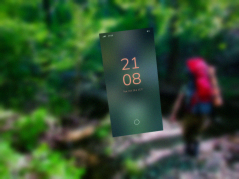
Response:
21.08
